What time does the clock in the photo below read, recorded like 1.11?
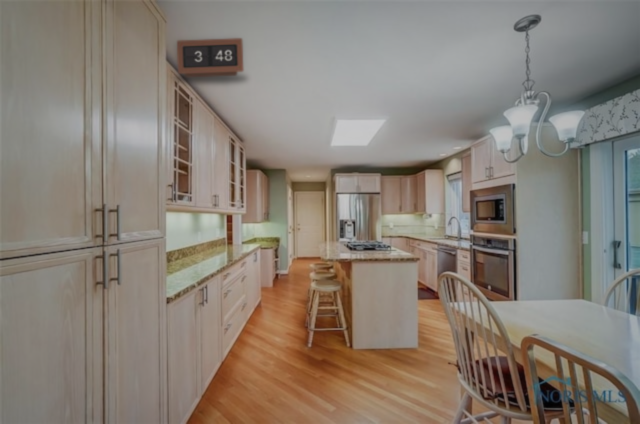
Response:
3.48
